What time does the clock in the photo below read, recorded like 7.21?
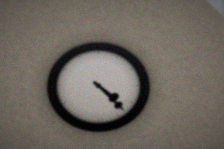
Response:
4.23
